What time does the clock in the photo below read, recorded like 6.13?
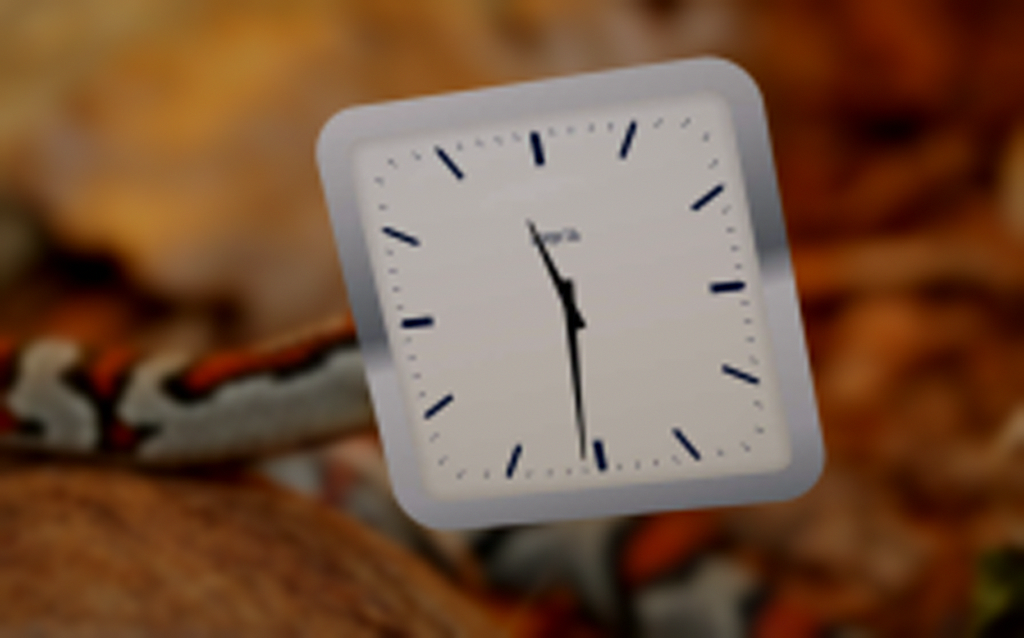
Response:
11.31
